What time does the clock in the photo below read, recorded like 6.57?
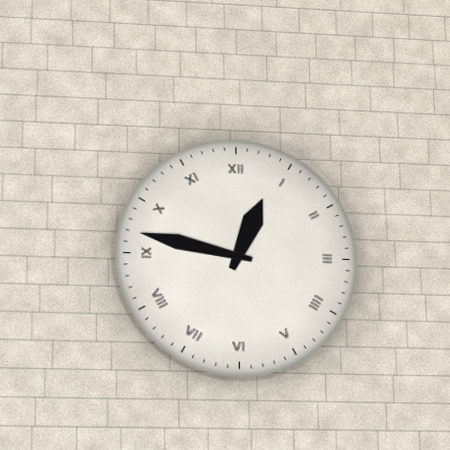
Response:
12.47
